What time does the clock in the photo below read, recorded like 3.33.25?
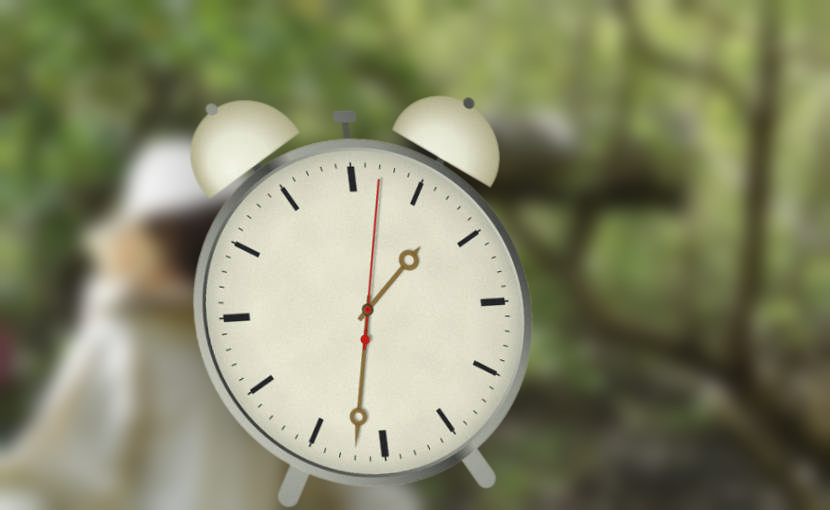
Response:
1.32.02
